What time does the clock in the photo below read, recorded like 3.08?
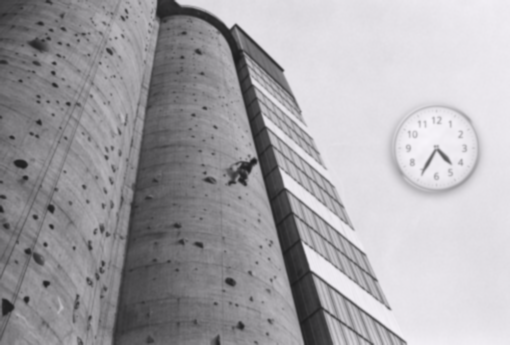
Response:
4.35
